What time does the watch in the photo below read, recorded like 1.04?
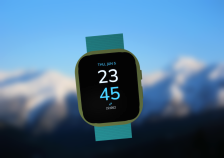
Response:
23.45
